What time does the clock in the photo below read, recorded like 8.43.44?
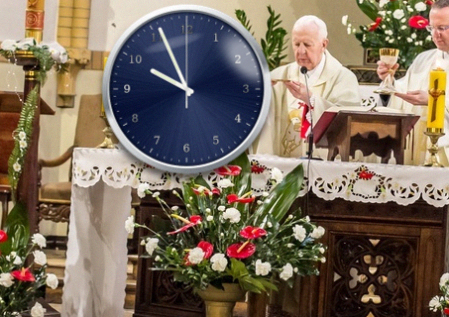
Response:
9.56.00
